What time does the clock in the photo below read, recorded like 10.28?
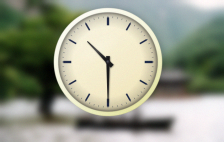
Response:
10.30
